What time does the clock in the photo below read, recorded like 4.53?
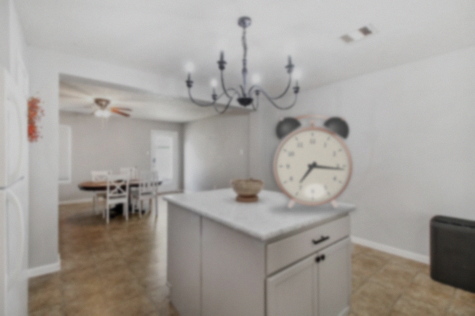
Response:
7.16
